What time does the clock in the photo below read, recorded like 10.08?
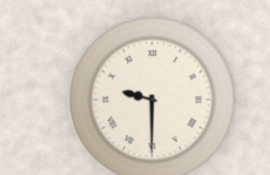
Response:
9.30
